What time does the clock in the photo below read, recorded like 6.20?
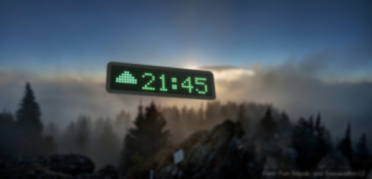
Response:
21.45
